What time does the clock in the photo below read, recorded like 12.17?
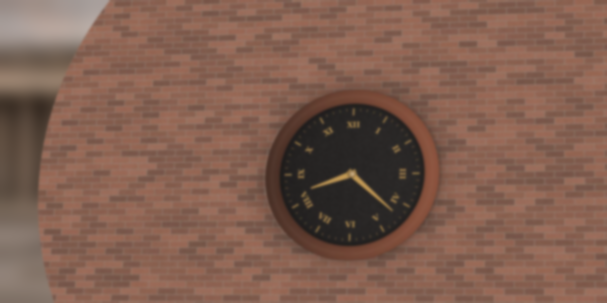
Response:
8.22
